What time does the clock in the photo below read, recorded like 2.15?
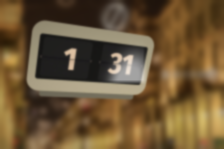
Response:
1.31
